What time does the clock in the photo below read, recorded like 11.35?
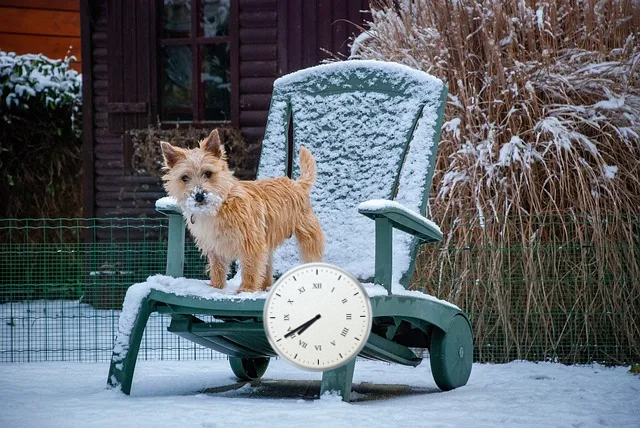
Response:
7.40
